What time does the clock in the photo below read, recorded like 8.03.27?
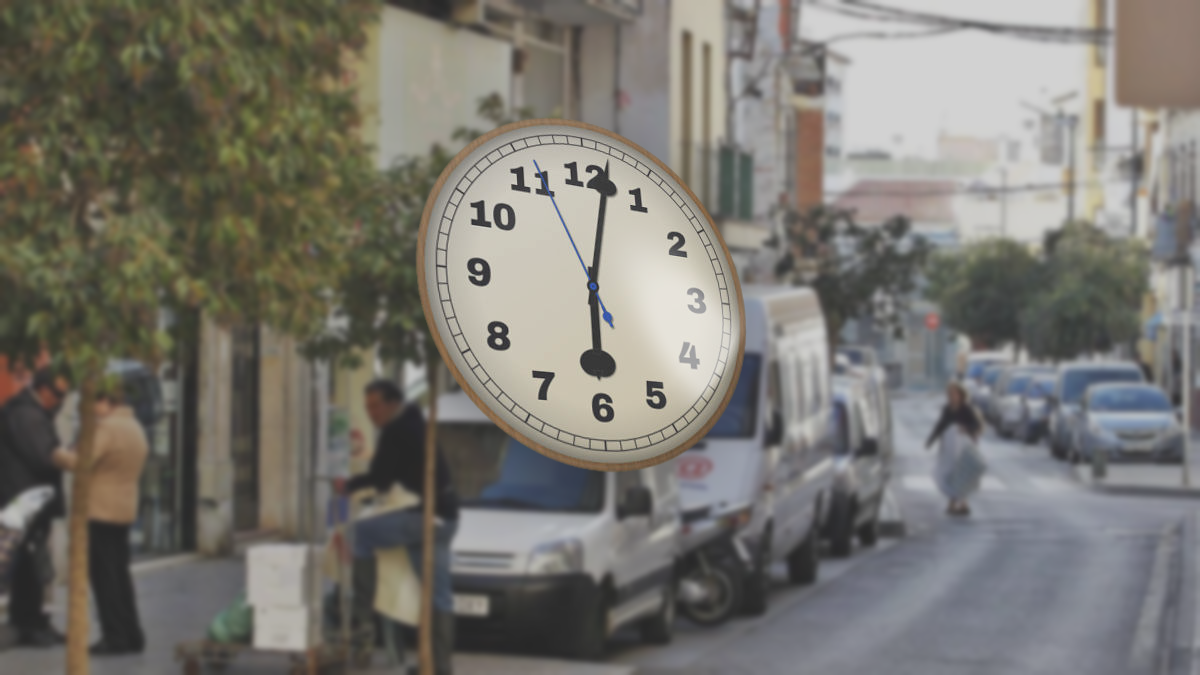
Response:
6.01.56
